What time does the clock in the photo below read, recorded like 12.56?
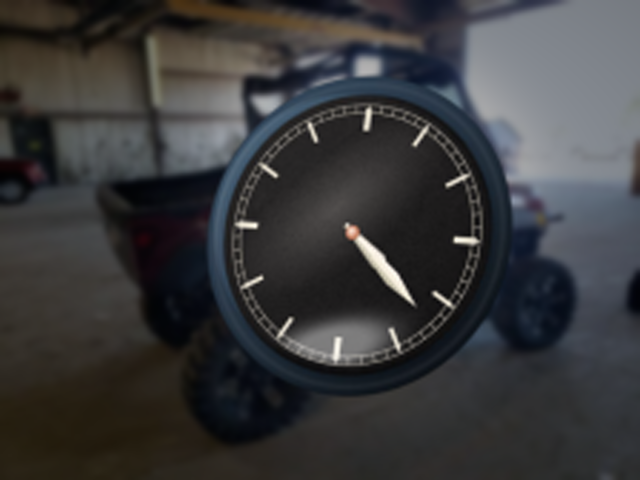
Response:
4.22
